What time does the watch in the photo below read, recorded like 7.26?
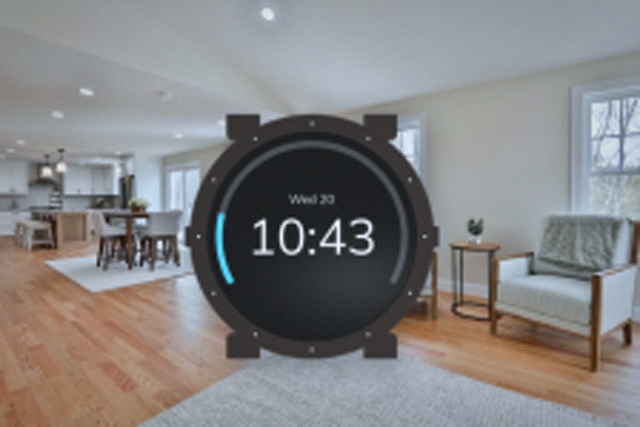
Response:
10.43
